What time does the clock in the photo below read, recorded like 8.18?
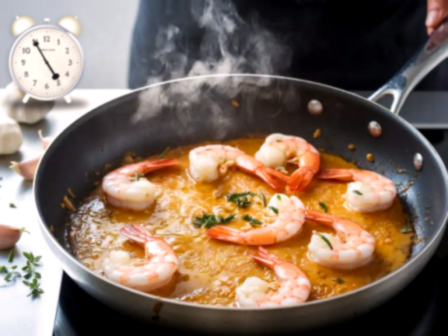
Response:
4.55
